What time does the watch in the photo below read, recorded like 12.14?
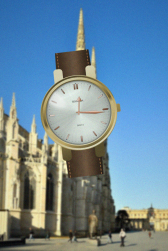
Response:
12.16
